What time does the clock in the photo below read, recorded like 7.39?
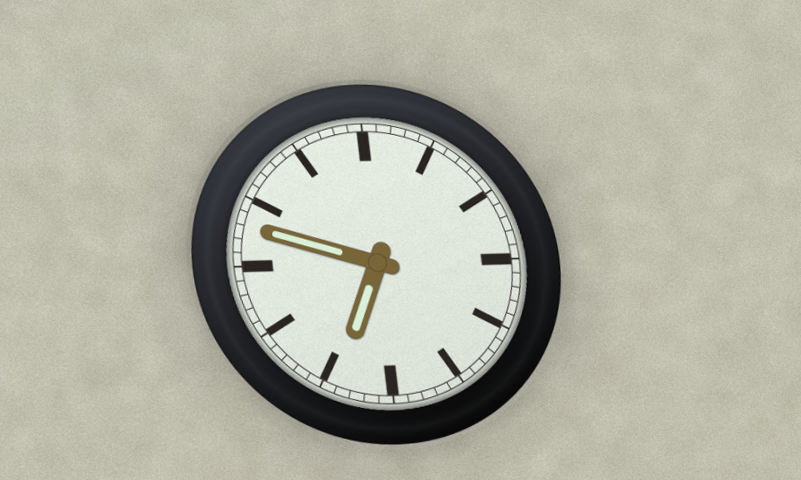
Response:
6.48
